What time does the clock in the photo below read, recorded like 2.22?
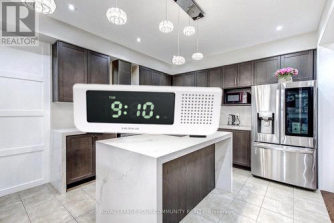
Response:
9.10
